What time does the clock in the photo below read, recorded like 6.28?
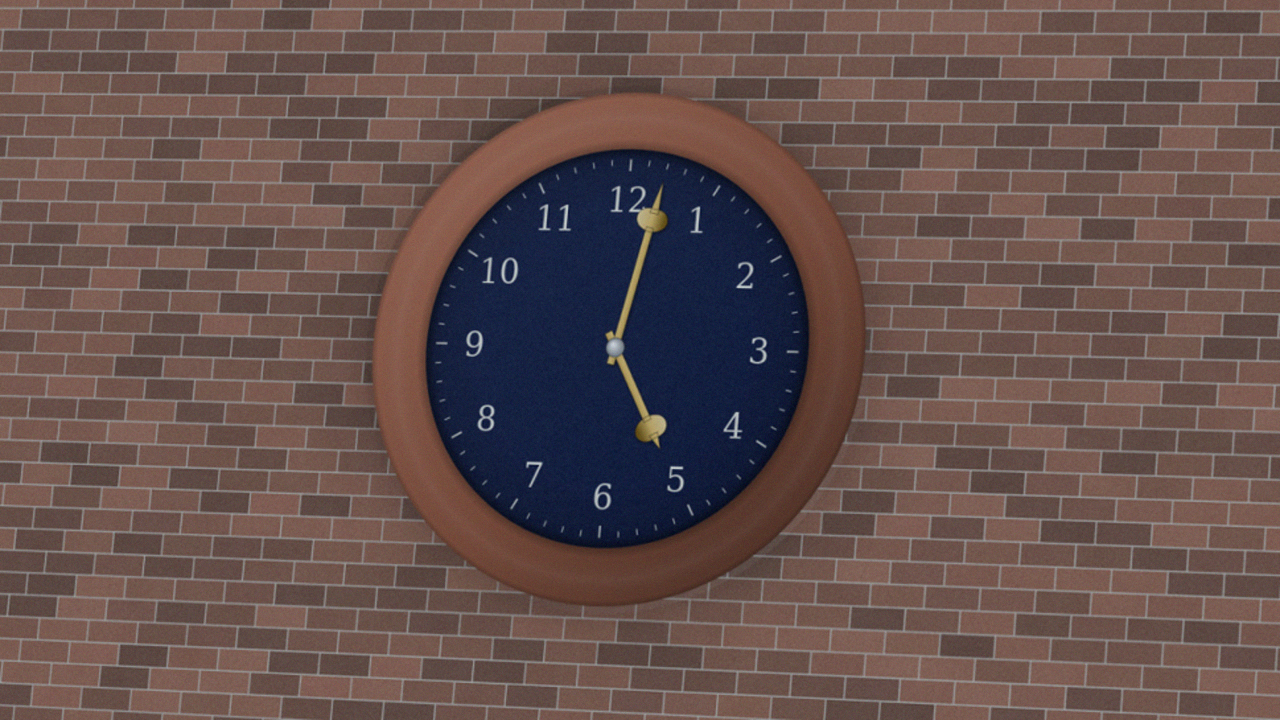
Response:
5.02
